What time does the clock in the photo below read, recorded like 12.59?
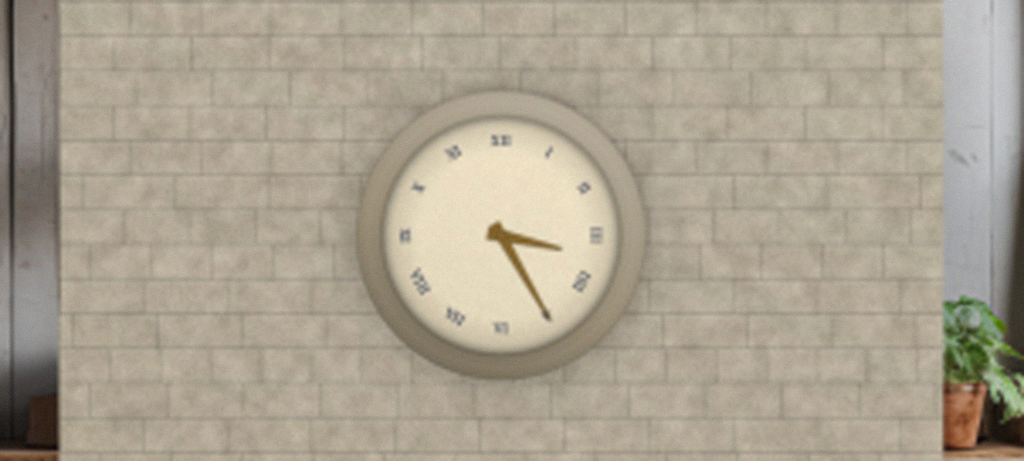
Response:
3.25
